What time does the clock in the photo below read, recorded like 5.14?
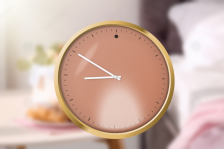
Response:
8.50
